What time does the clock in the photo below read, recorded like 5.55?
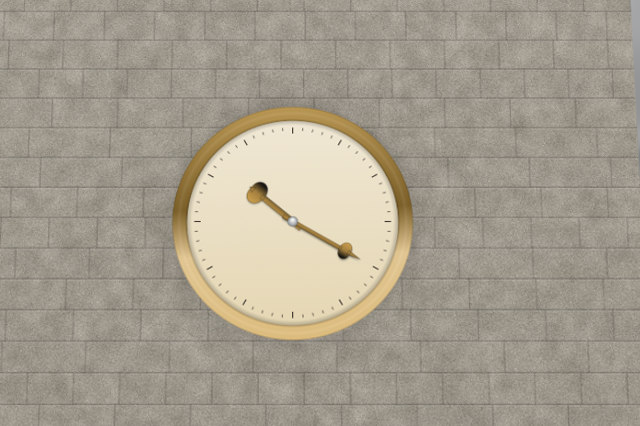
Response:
10.20
